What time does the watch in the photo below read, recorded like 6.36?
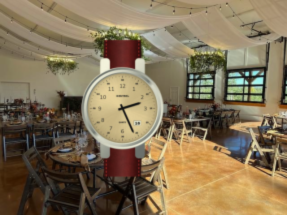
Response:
2.26
